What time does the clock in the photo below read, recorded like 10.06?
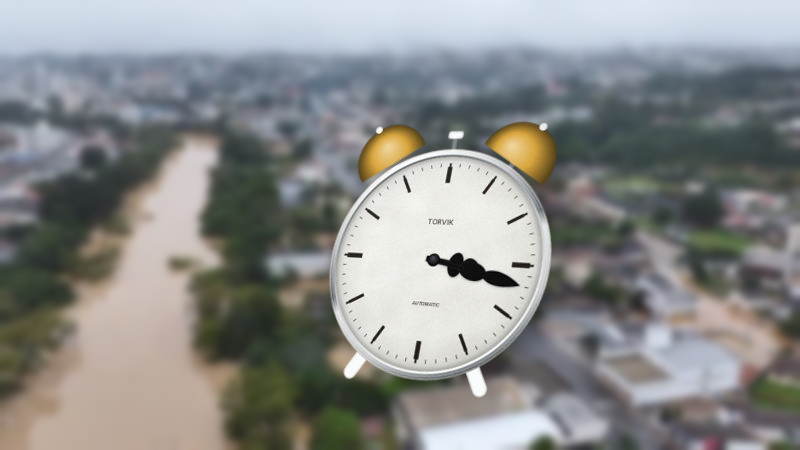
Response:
3.17
